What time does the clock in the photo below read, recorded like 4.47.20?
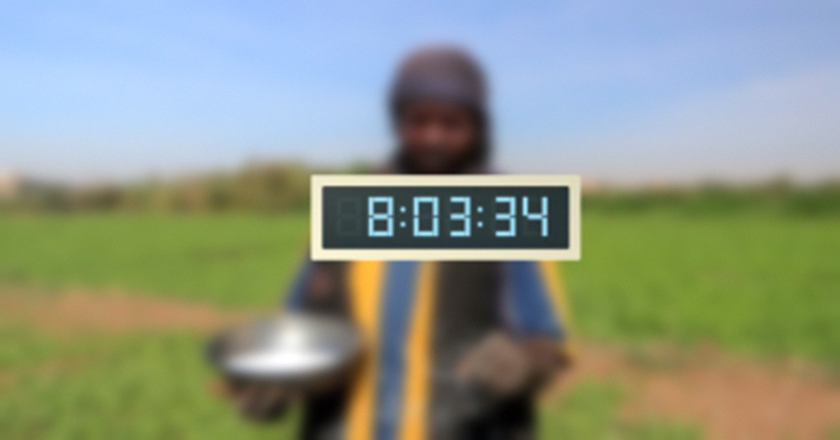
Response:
8.03.34
